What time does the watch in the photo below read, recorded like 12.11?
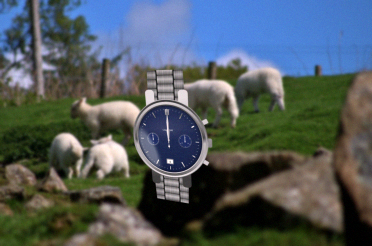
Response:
12.00
